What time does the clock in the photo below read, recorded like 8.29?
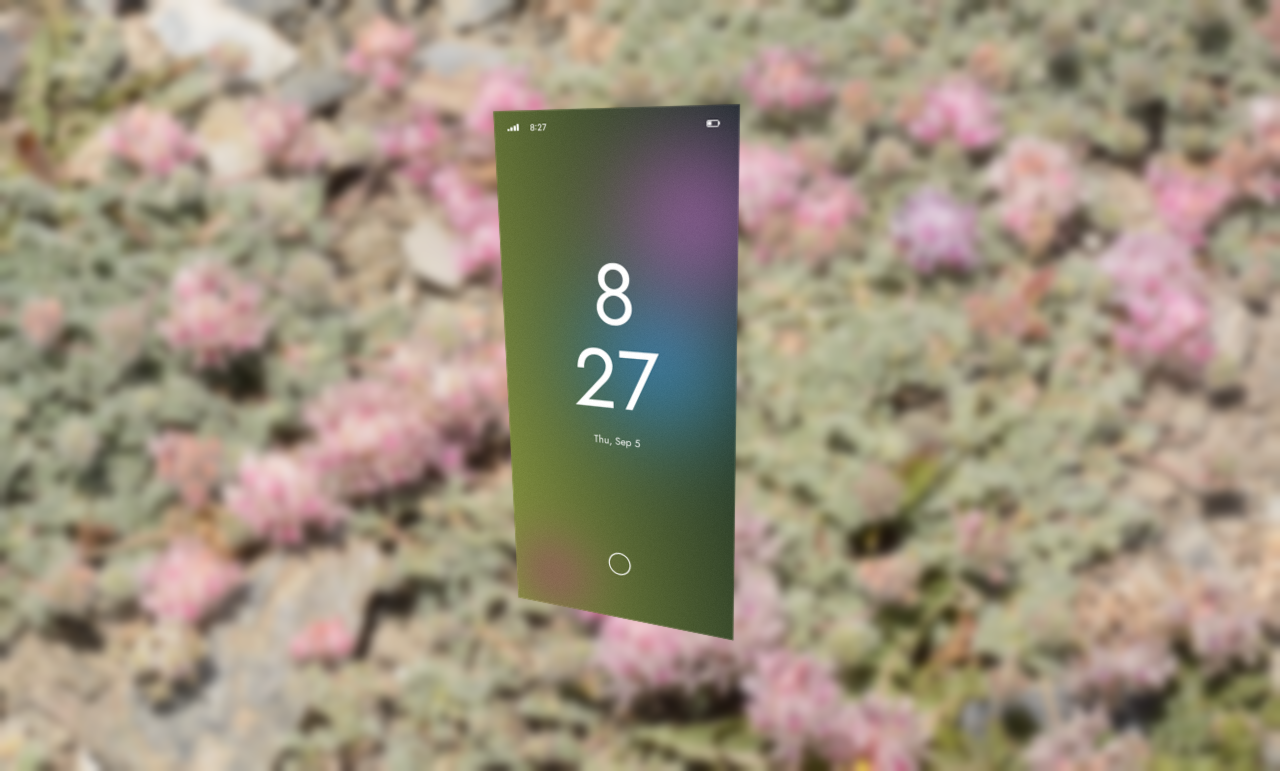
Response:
8.27
